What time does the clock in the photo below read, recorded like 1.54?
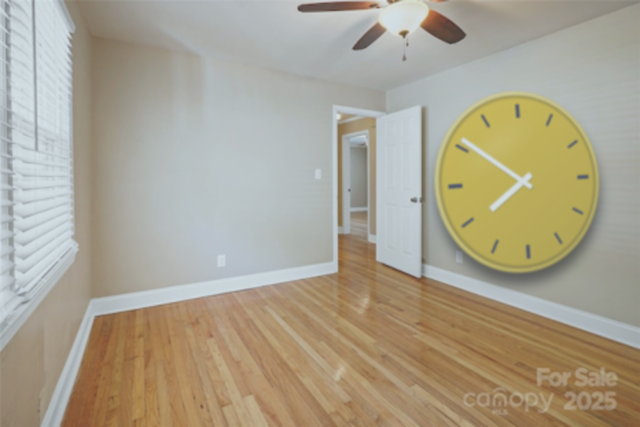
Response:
7.51
